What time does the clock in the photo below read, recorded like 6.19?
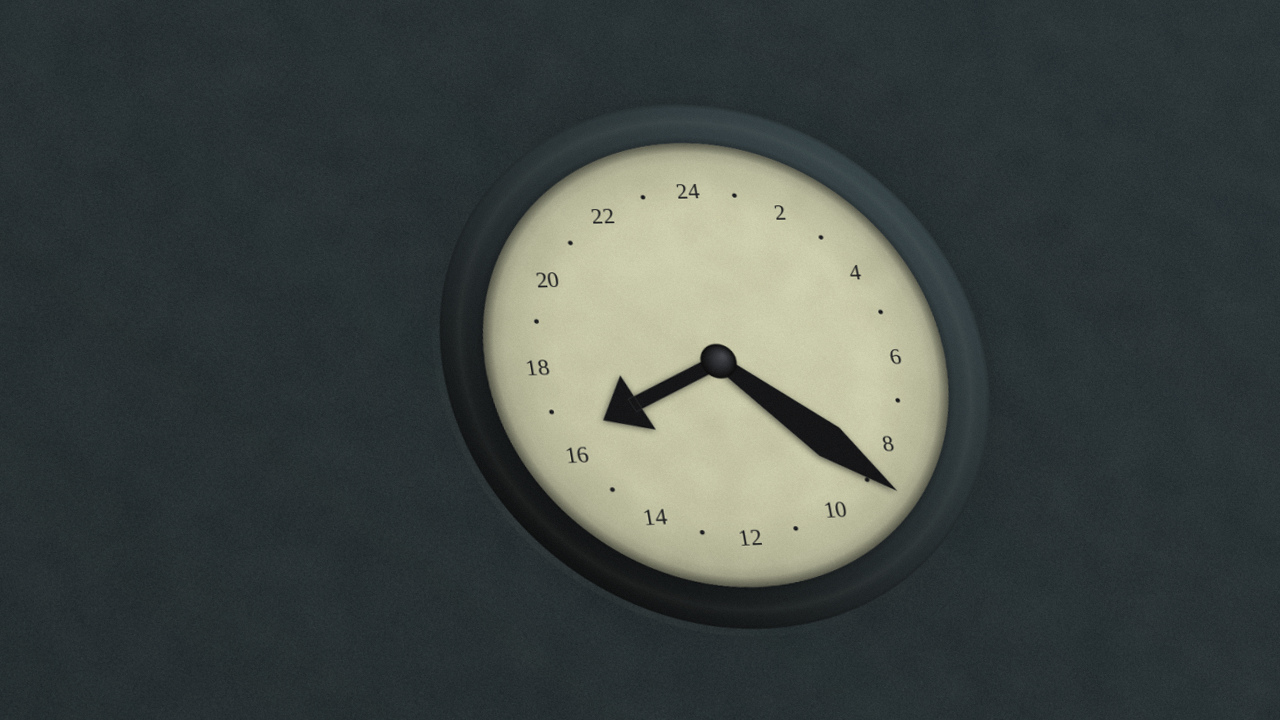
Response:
16.22
